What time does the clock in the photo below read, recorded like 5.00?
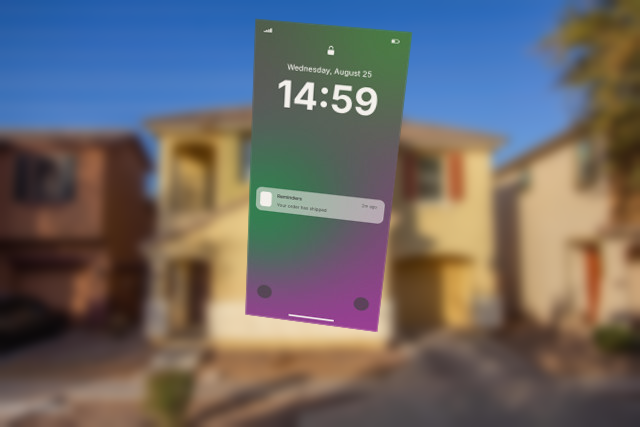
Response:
14.59
